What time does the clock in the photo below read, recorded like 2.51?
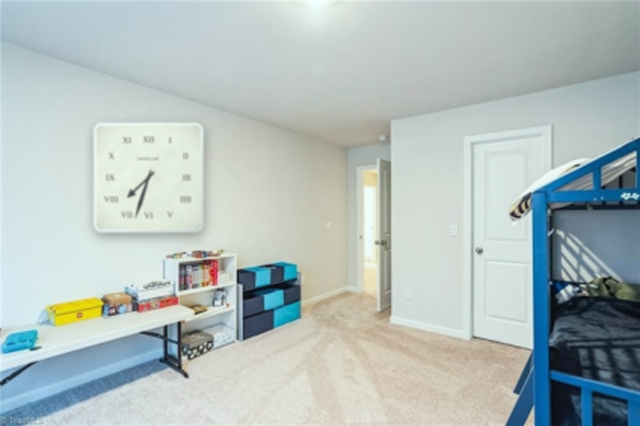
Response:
7.33
